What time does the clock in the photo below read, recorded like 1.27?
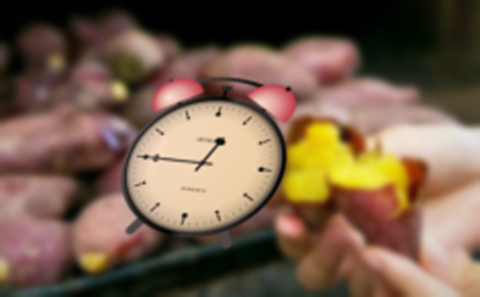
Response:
12.45
